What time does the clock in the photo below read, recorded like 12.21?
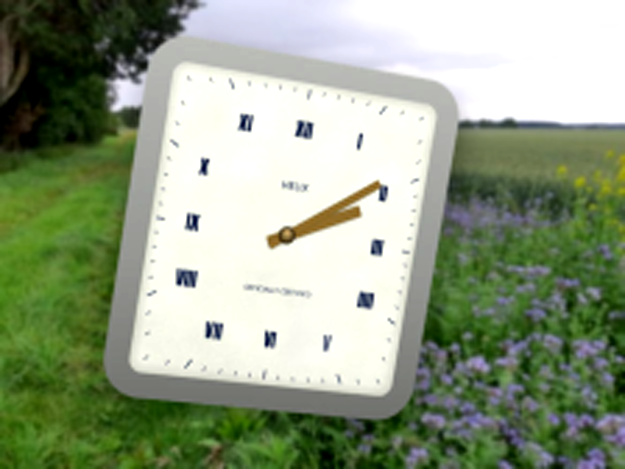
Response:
2.09
